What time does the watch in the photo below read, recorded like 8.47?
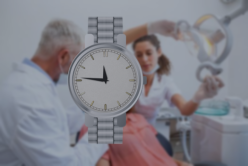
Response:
11.46
